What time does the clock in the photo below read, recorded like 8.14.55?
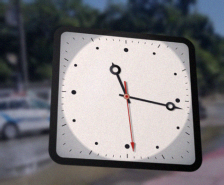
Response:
11.16.29
